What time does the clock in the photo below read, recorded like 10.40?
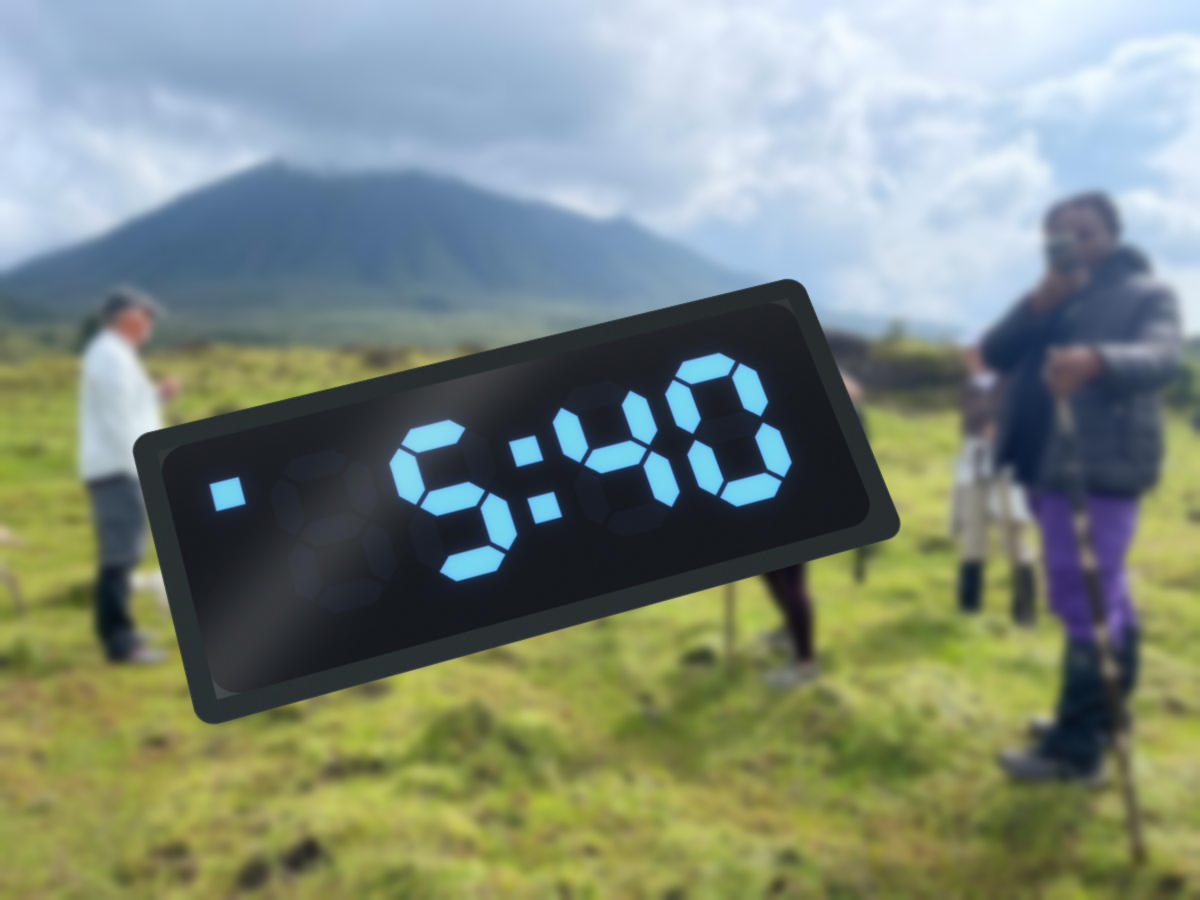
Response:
5.40
